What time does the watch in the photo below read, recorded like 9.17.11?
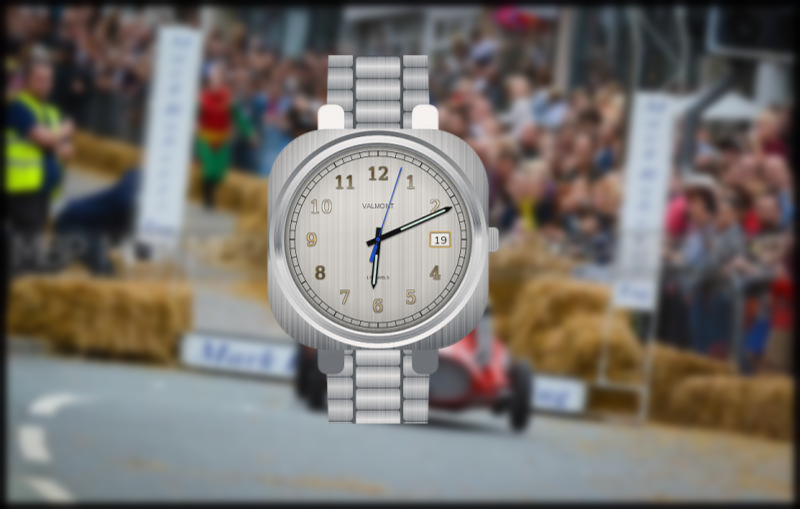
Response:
6.11.03
